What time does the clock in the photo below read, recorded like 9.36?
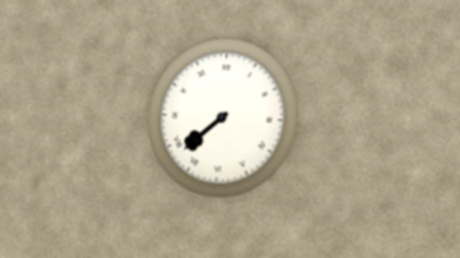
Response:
7.38
